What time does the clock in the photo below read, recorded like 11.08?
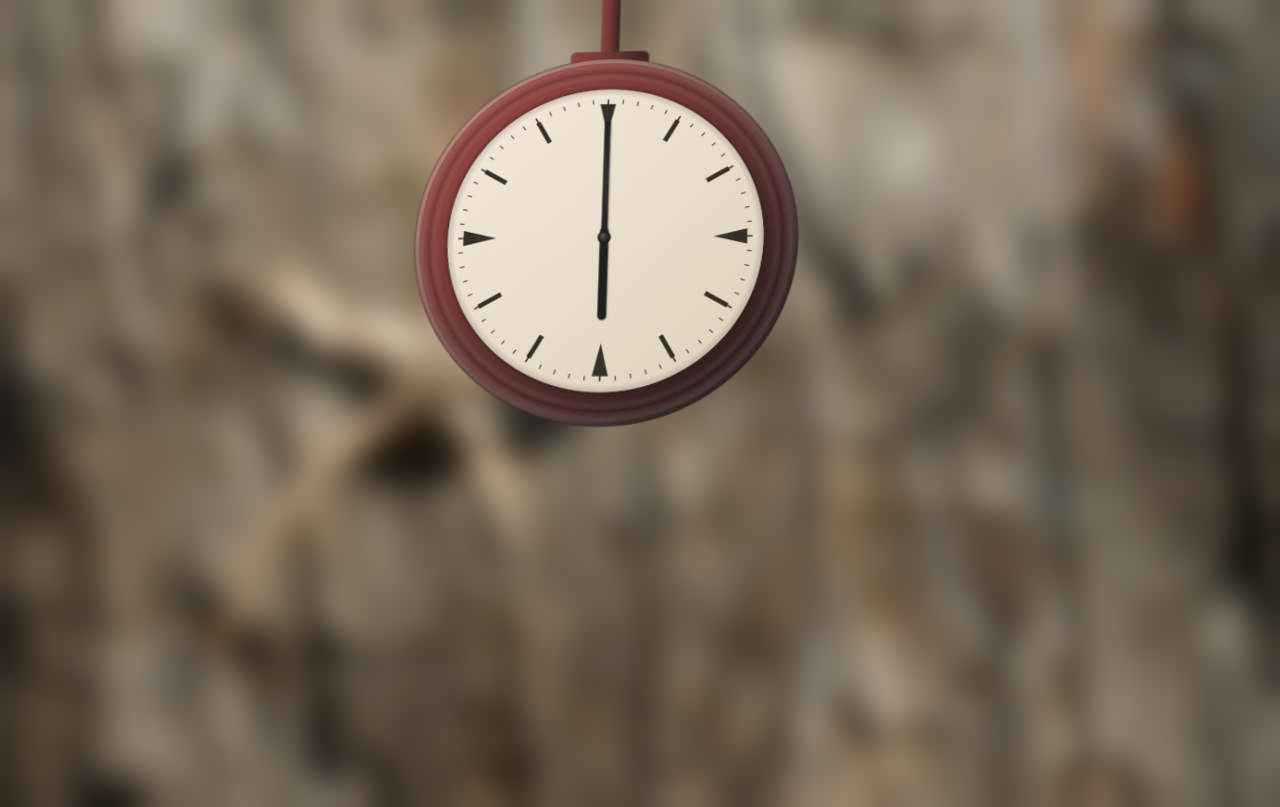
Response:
6.00
